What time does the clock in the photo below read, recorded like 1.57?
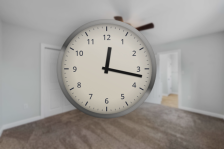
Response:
12.17
